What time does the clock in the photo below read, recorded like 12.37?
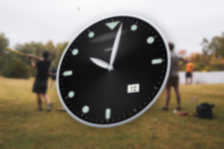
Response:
10.02
